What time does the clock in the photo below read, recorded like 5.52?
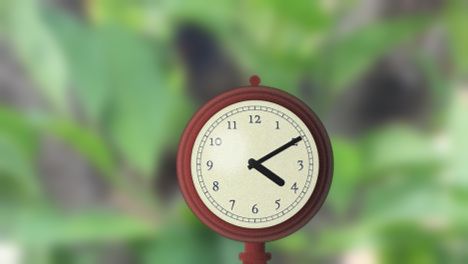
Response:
4.10
